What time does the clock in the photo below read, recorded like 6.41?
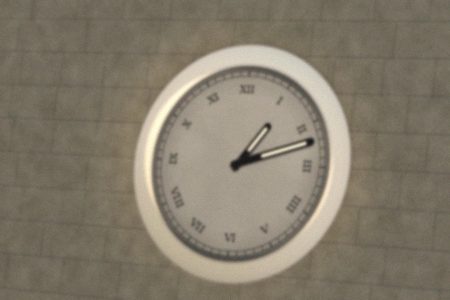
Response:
1.12
